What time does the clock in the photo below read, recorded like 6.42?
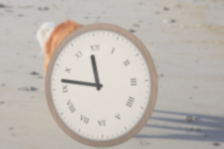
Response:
11.47
